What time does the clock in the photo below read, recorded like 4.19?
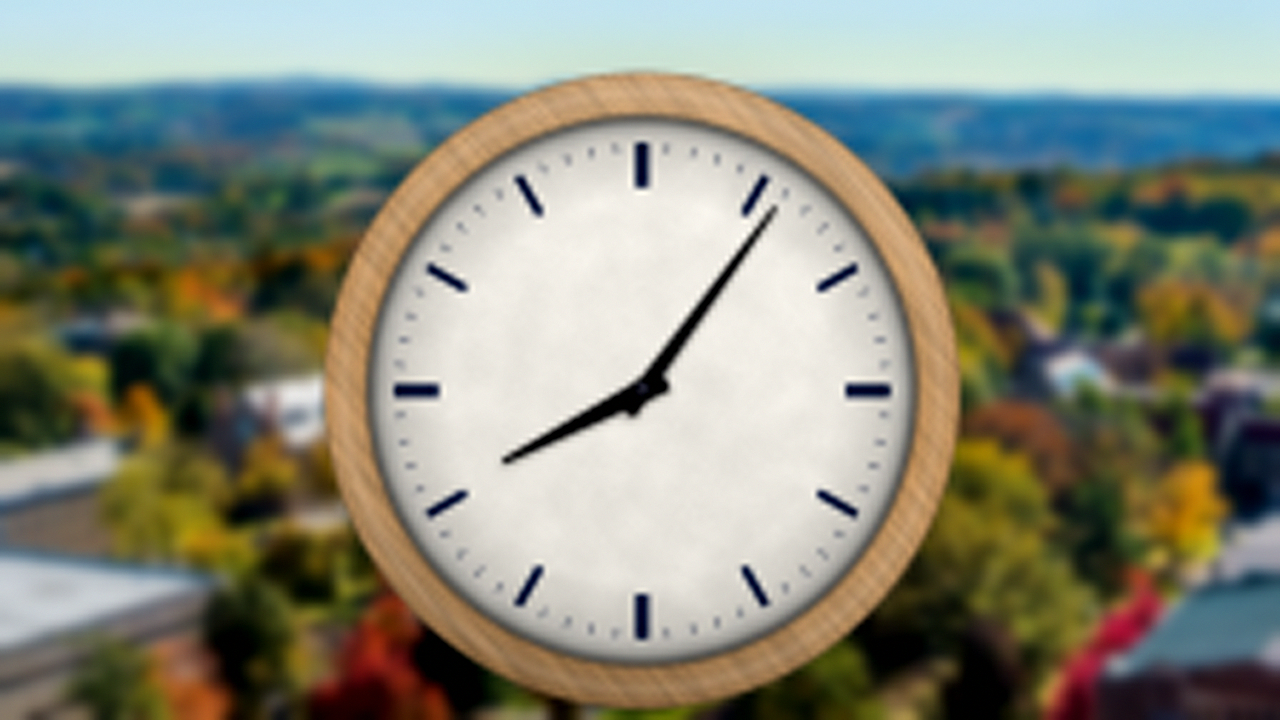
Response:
8.06
